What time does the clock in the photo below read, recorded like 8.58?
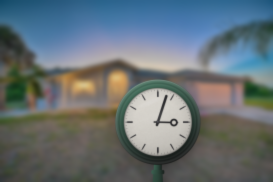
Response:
3.03
